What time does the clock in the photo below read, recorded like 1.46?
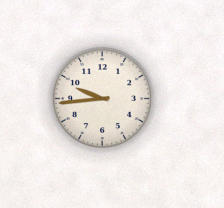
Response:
9.44
